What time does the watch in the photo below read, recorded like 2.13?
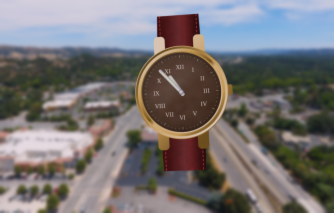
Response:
10.53
